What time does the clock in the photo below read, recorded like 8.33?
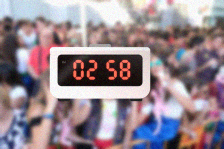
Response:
2.58
